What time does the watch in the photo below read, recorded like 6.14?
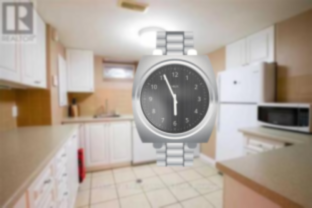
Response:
5.56
